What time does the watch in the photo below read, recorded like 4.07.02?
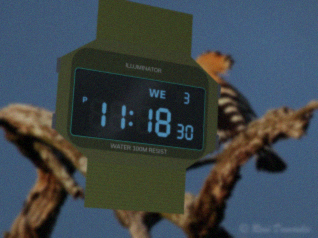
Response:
11.18.30
